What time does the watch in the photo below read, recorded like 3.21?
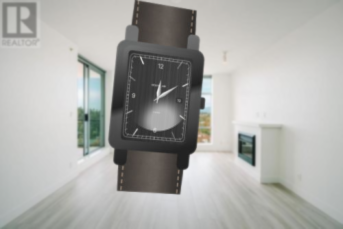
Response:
12.09
